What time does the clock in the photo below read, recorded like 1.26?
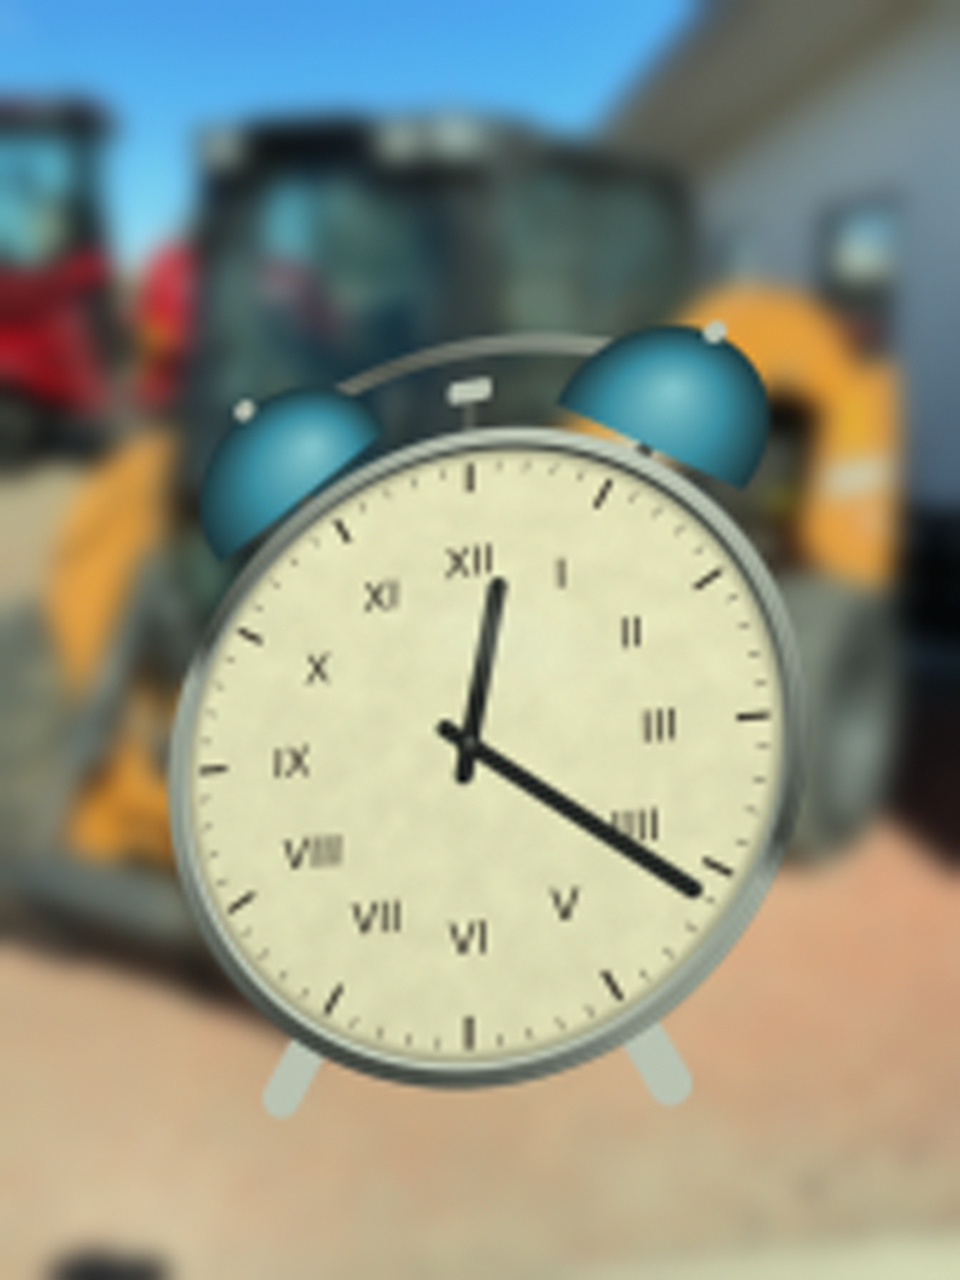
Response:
12.21
